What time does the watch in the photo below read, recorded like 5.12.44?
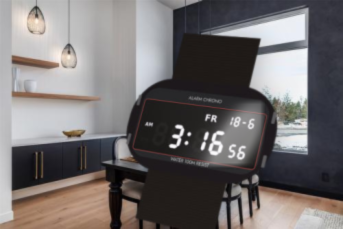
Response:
3.16.56
